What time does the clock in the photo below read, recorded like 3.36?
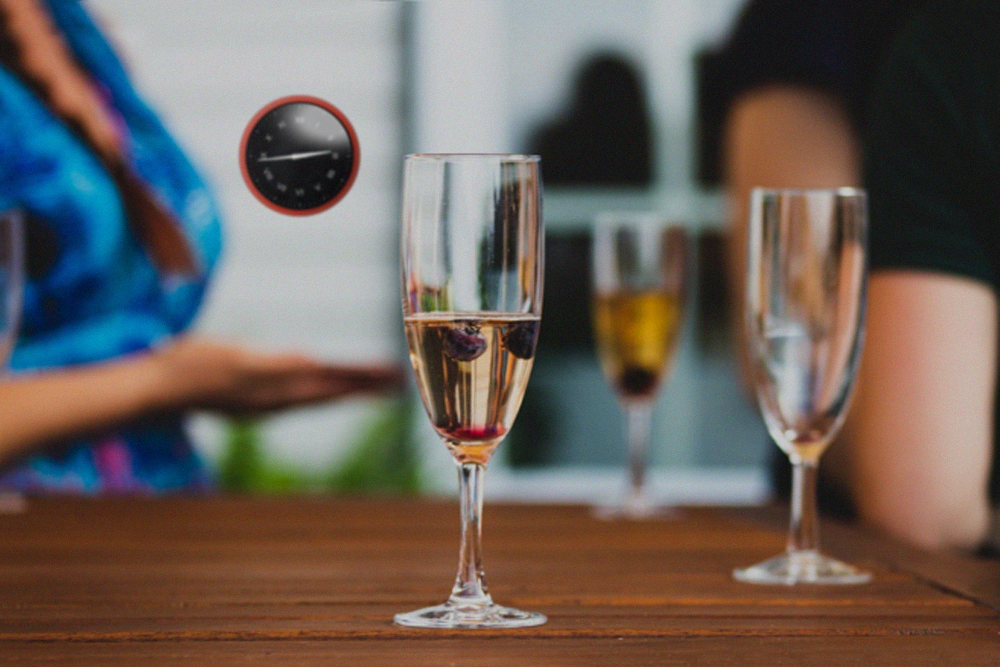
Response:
2.44
